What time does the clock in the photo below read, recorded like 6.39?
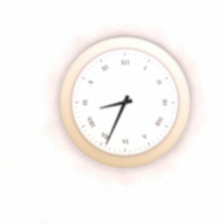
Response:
8.34
